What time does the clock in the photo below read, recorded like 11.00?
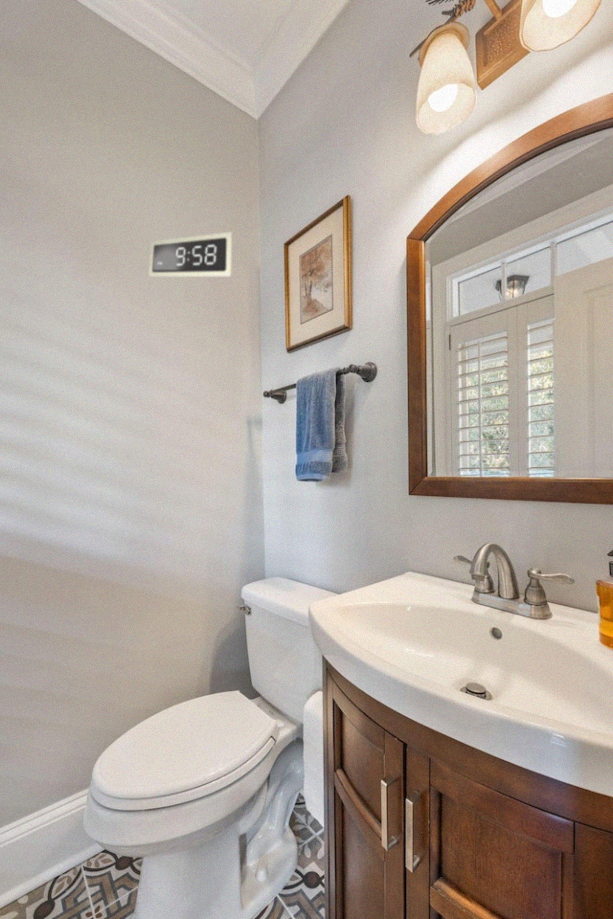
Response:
9.58
